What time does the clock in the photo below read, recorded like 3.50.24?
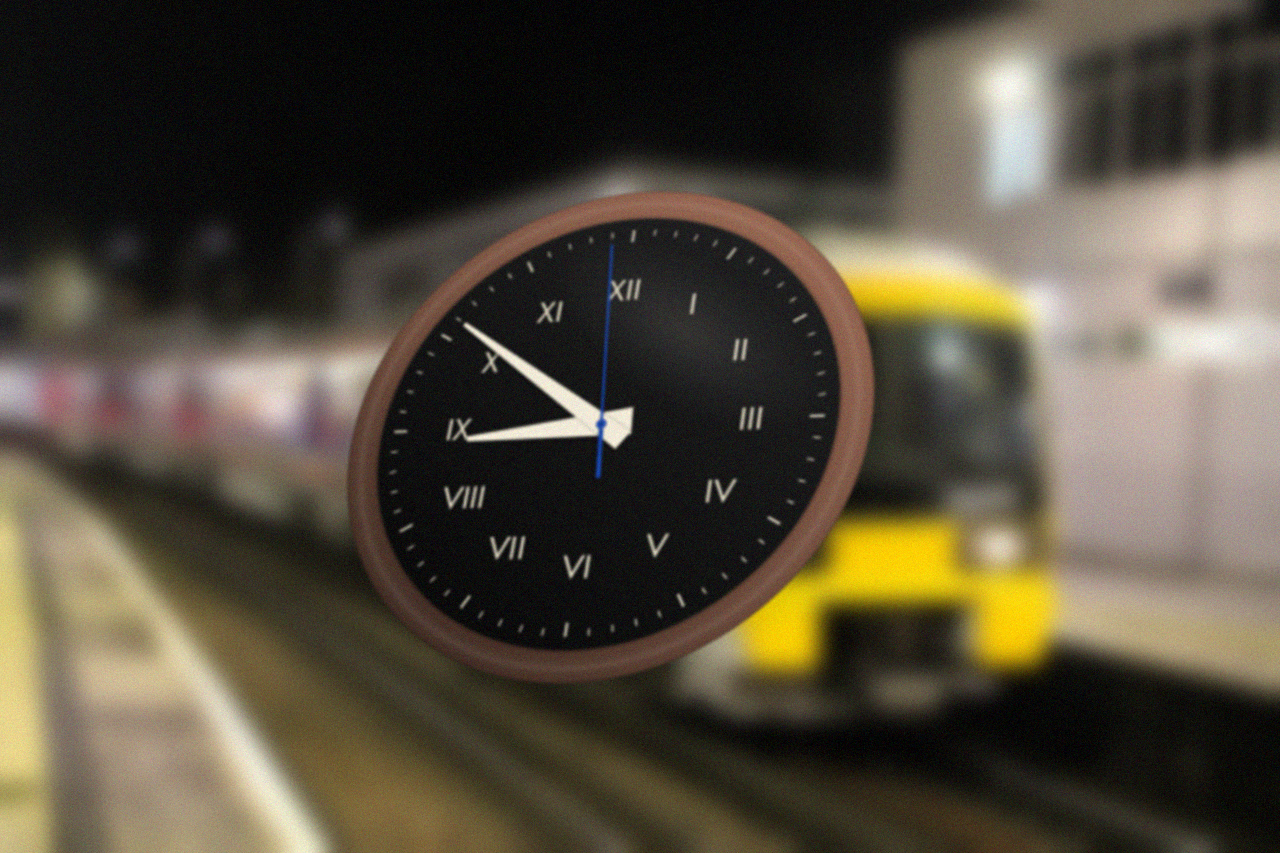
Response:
8.50.59
